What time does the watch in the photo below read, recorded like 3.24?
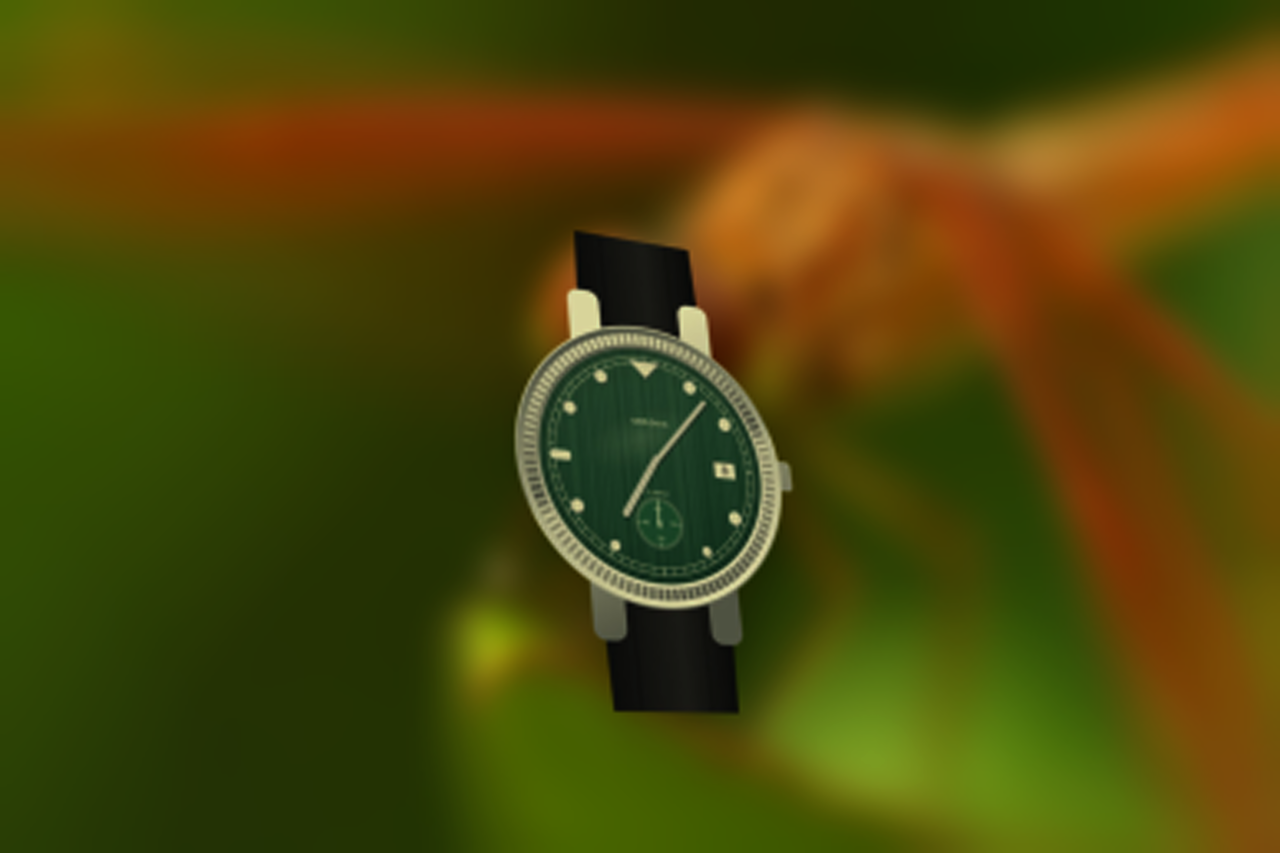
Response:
7.07
